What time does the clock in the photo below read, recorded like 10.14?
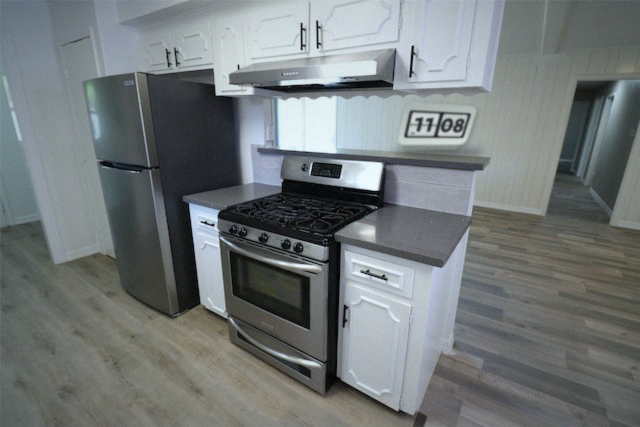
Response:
11.08
